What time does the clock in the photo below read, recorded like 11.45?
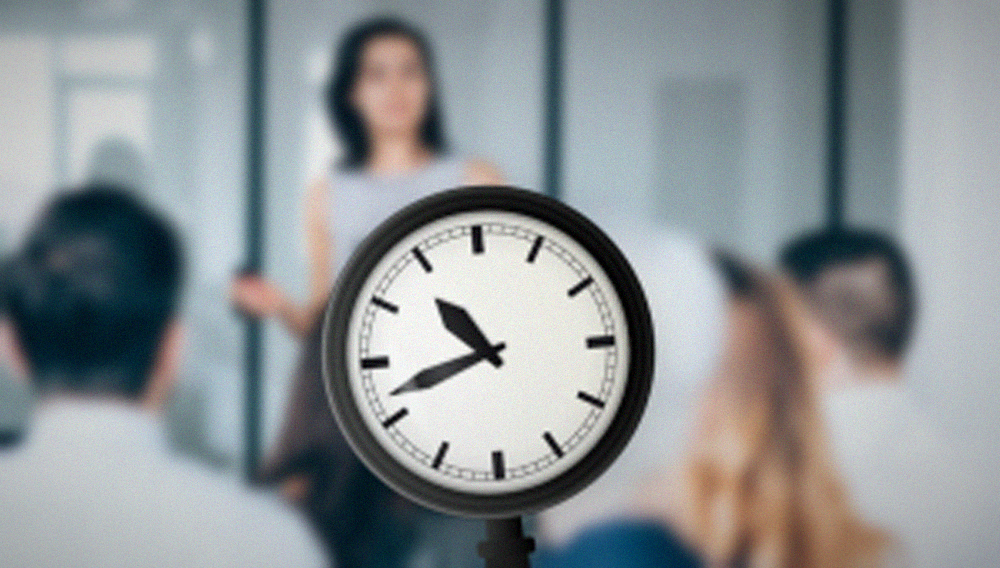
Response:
10.42
